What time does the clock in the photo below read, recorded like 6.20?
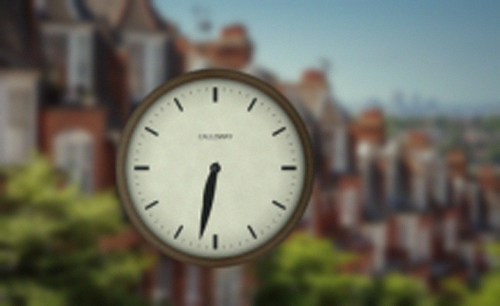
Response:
6.32
